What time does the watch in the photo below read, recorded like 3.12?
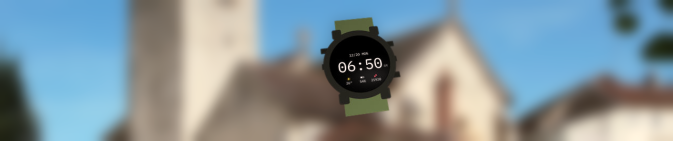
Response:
6.50
